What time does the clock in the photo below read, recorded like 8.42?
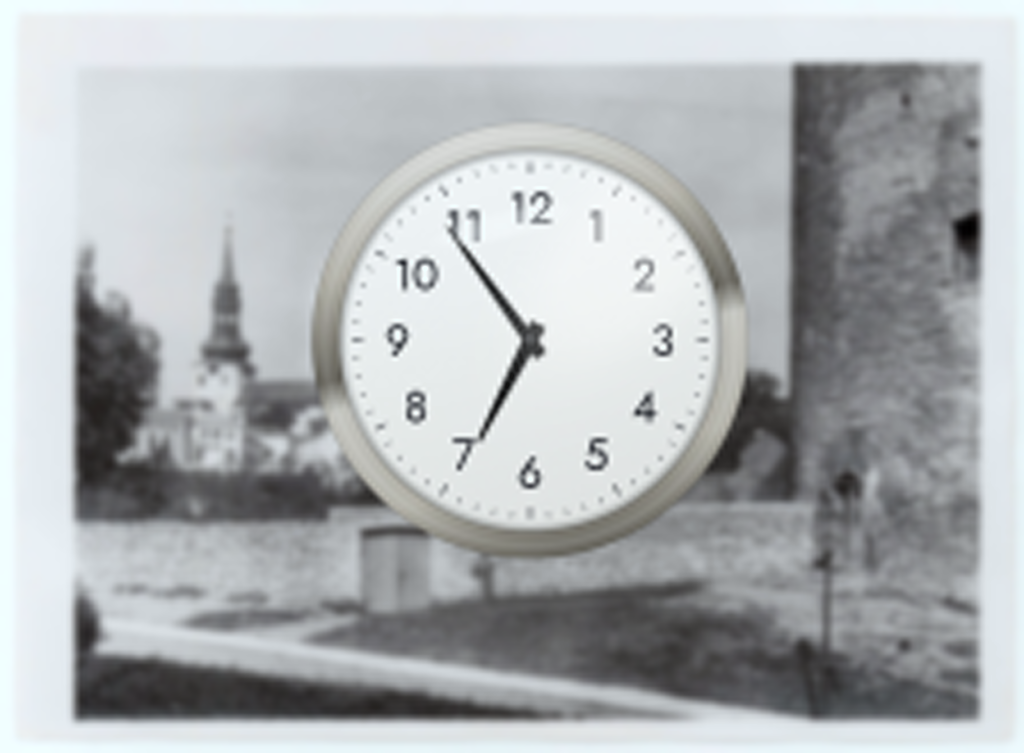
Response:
6.54
